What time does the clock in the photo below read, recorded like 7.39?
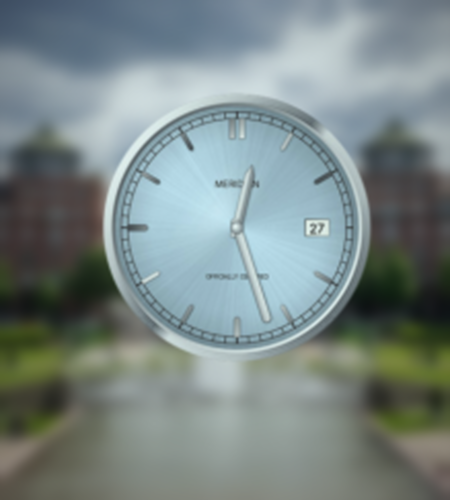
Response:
12.27
